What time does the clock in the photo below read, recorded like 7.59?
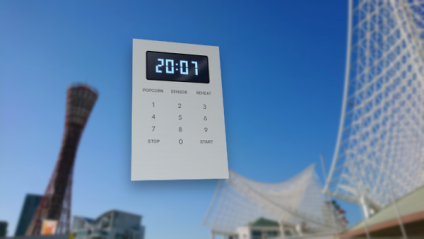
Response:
20.07
